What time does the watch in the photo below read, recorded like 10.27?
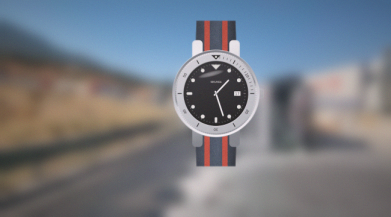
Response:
1.27
